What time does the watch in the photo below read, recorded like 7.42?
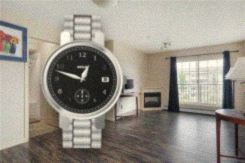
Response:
12.48
